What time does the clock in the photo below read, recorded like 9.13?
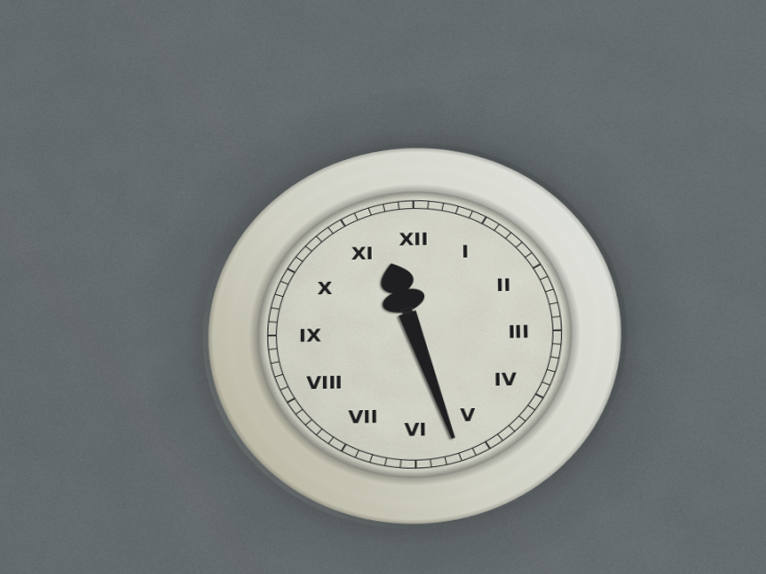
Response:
11.27
